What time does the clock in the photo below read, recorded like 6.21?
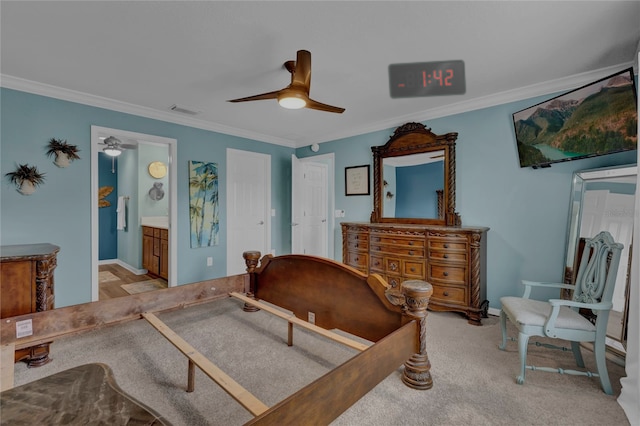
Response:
1.42
